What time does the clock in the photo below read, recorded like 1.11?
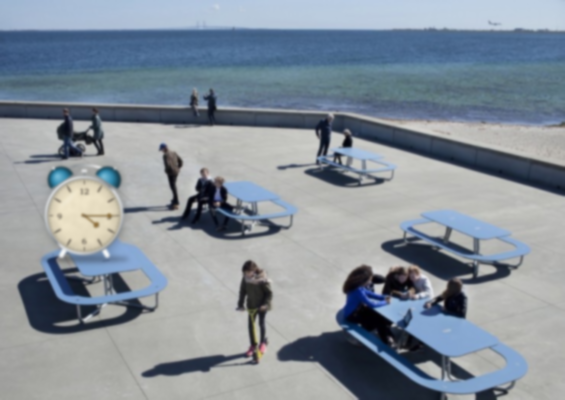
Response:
4.15
